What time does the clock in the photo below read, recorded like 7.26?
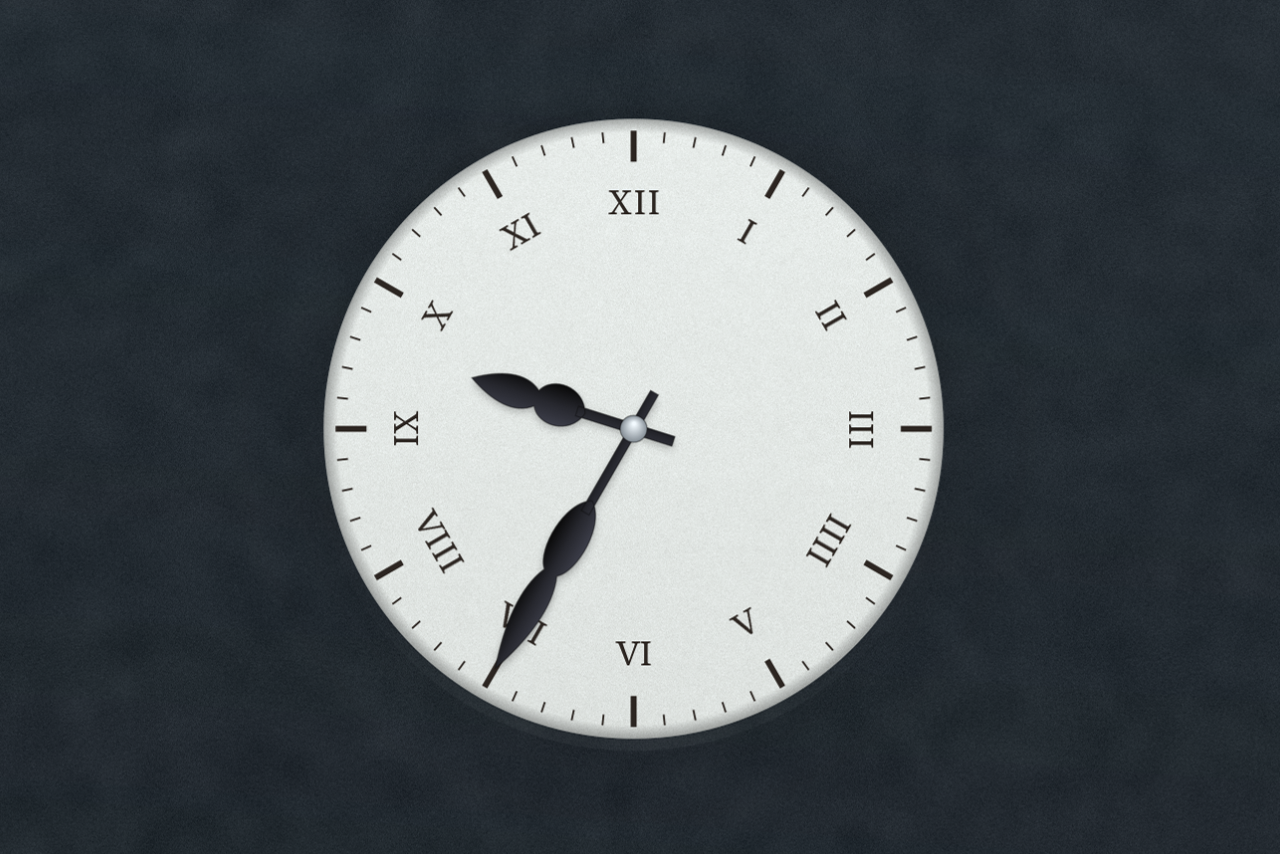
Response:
9.35
